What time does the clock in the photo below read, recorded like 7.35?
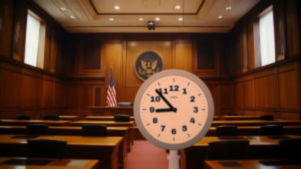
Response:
8.53
